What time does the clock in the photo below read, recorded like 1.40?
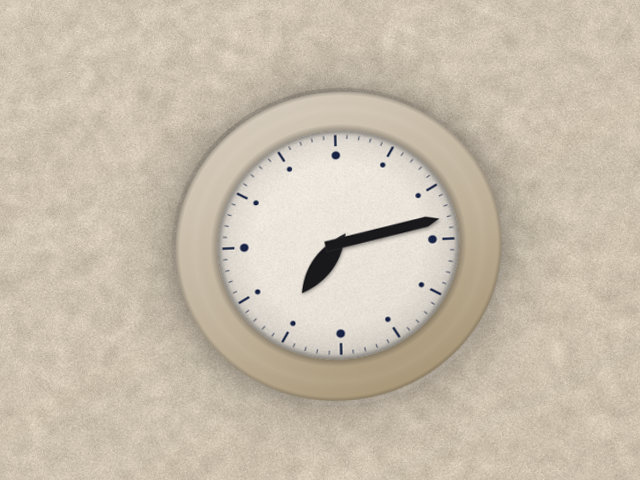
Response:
7.13
